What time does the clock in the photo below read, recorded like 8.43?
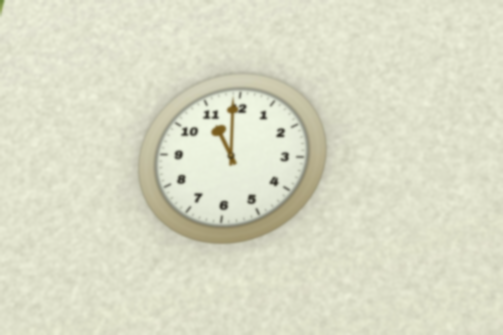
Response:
10.59
